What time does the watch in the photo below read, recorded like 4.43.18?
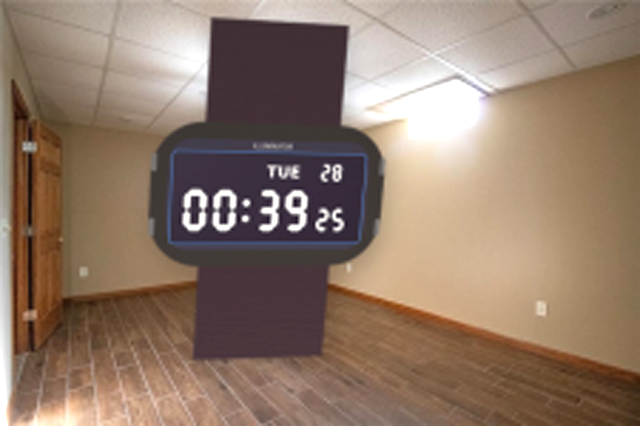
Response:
0.39.25
